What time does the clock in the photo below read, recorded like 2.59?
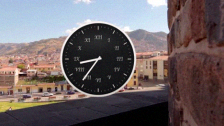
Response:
8.36
